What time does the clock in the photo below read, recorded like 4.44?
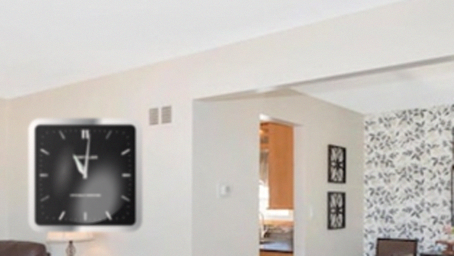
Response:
11.01
